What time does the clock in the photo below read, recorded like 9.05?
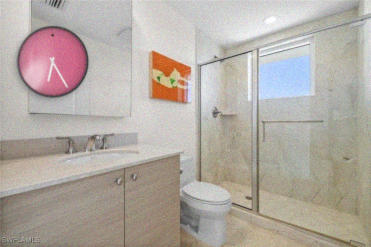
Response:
6.25
